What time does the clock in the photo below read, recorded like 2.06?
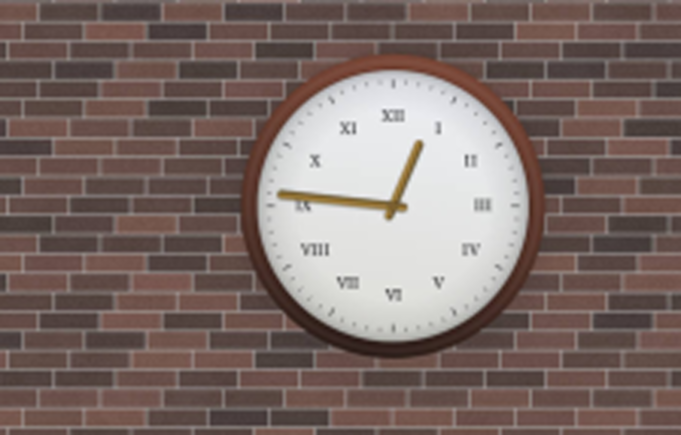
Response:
12.46
